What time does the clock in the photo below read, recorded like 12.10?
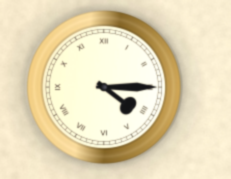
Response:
4.15
